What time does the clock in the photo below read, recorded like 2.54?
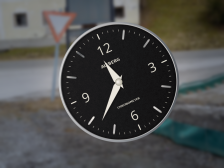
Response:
11.38
